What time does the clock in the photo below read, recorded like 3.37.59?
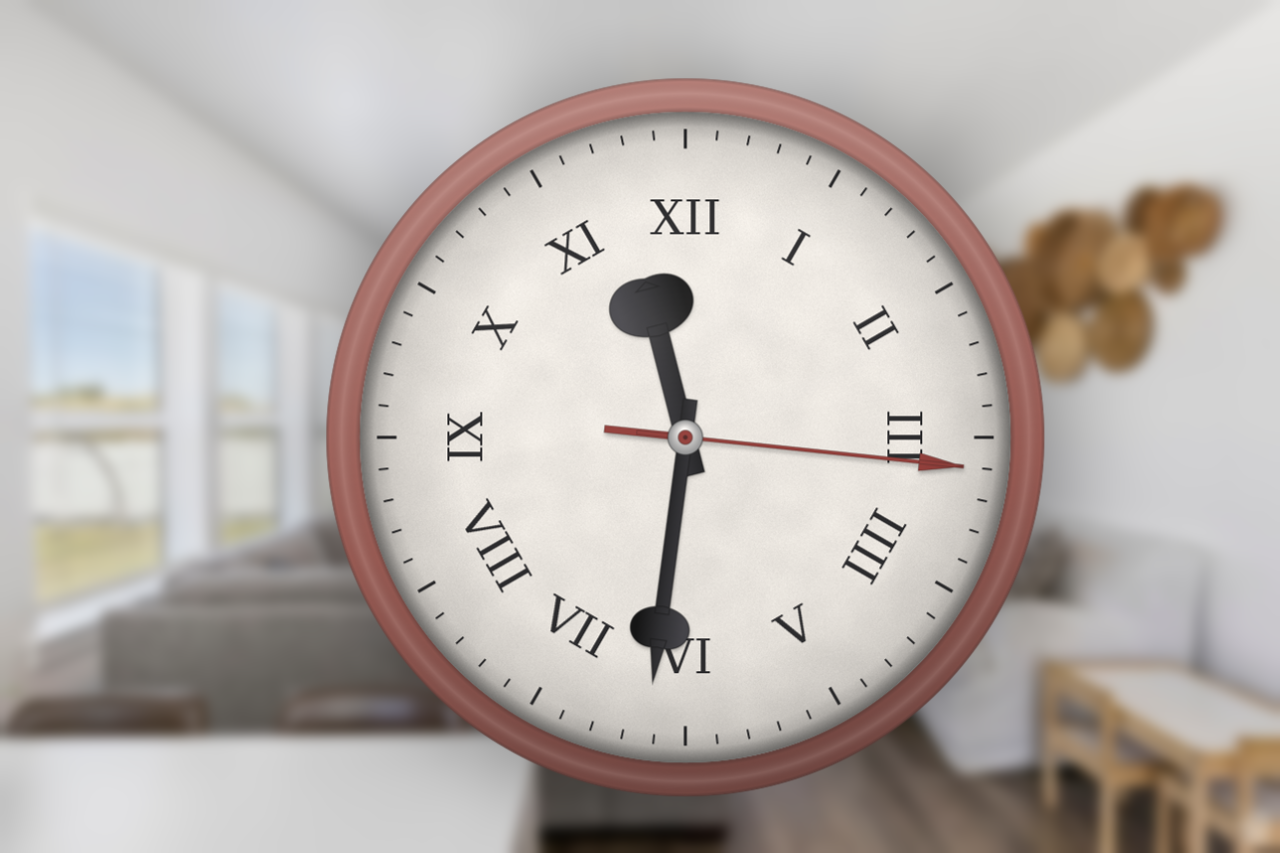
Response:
11.31.16
